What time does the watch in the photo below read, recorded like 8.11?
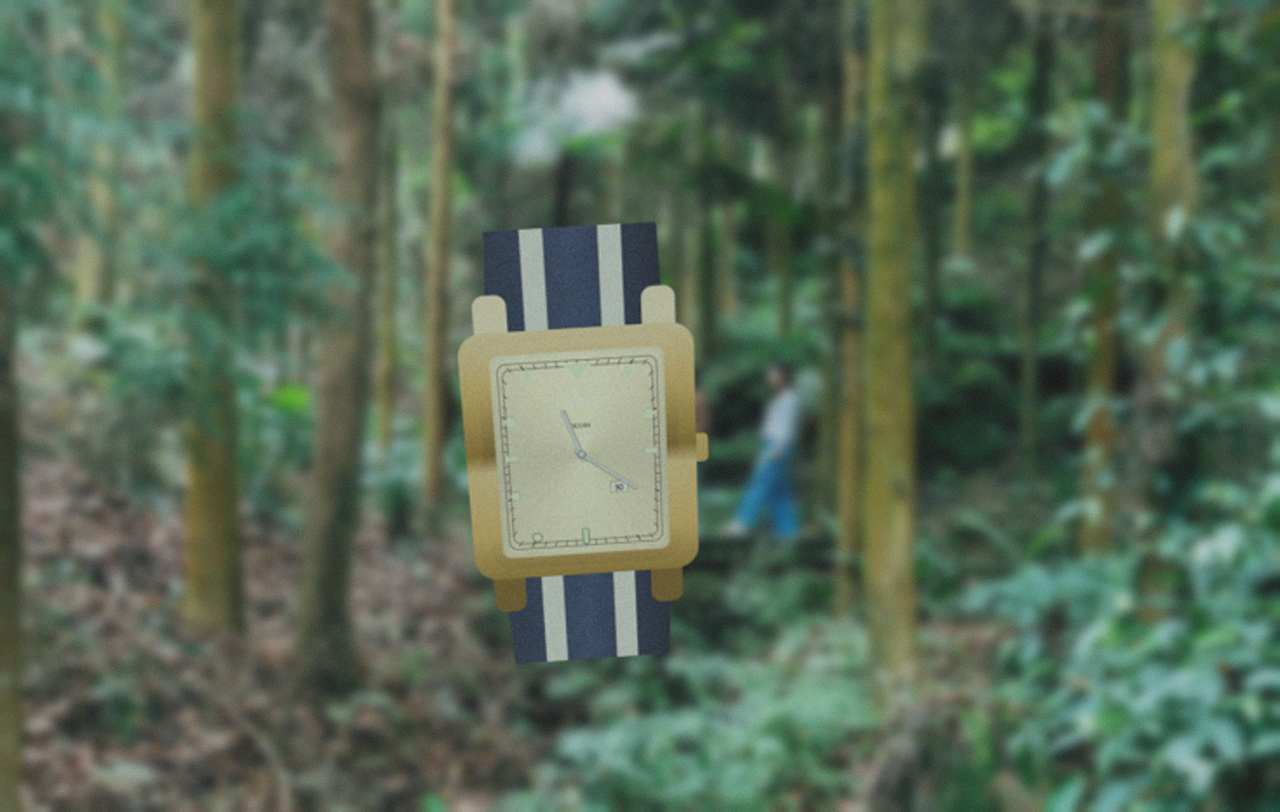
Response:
11.21
